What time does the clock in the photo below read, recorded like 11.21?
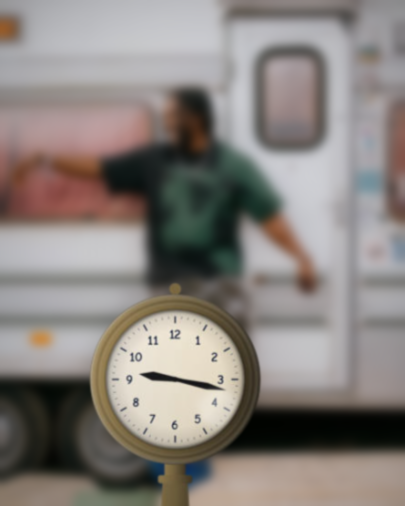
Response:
9.17
